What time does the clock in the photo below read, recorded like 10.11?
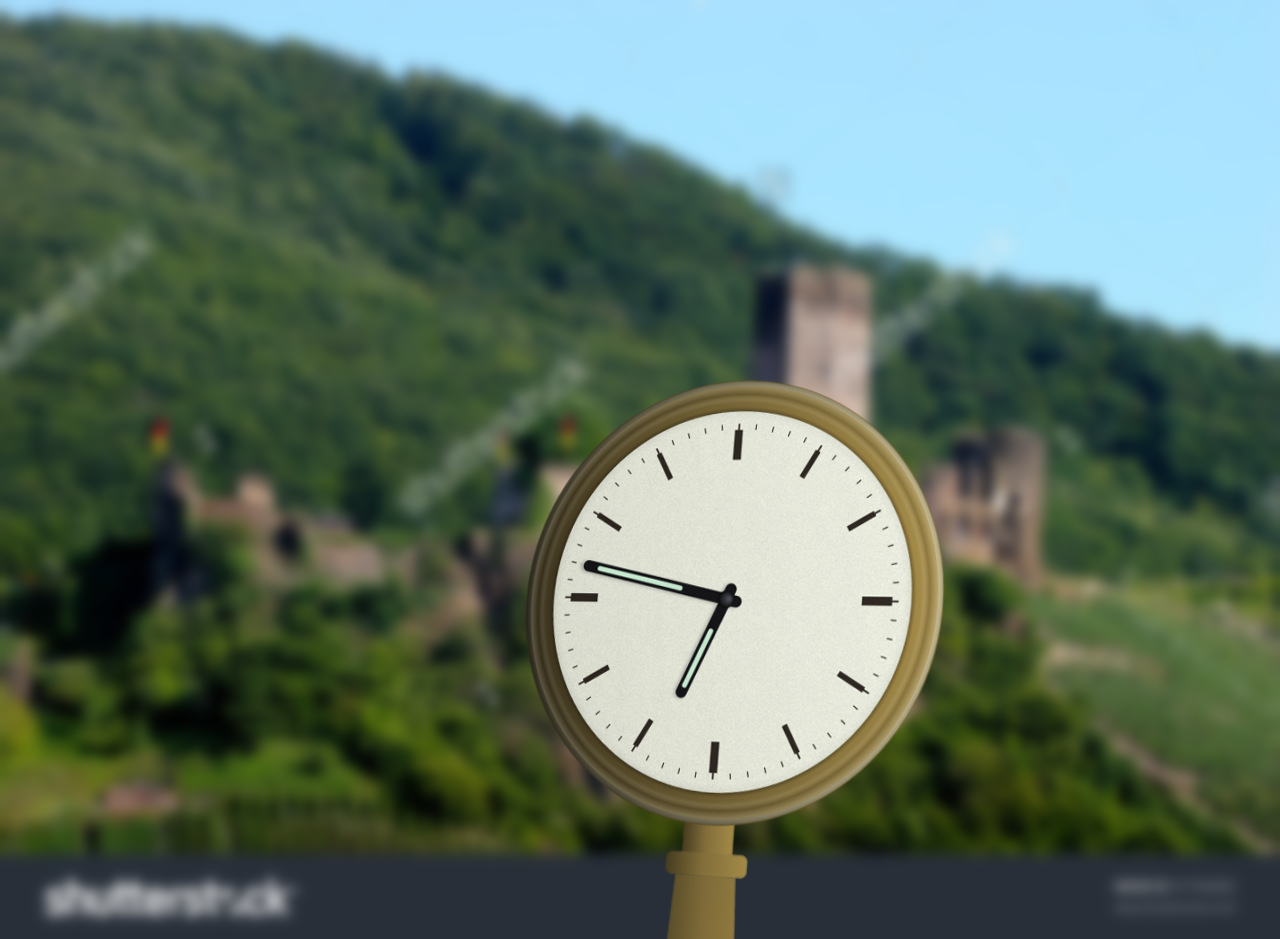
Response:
6.47
